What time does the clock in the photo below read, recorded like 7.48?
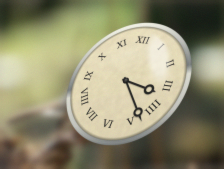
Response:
3.23
